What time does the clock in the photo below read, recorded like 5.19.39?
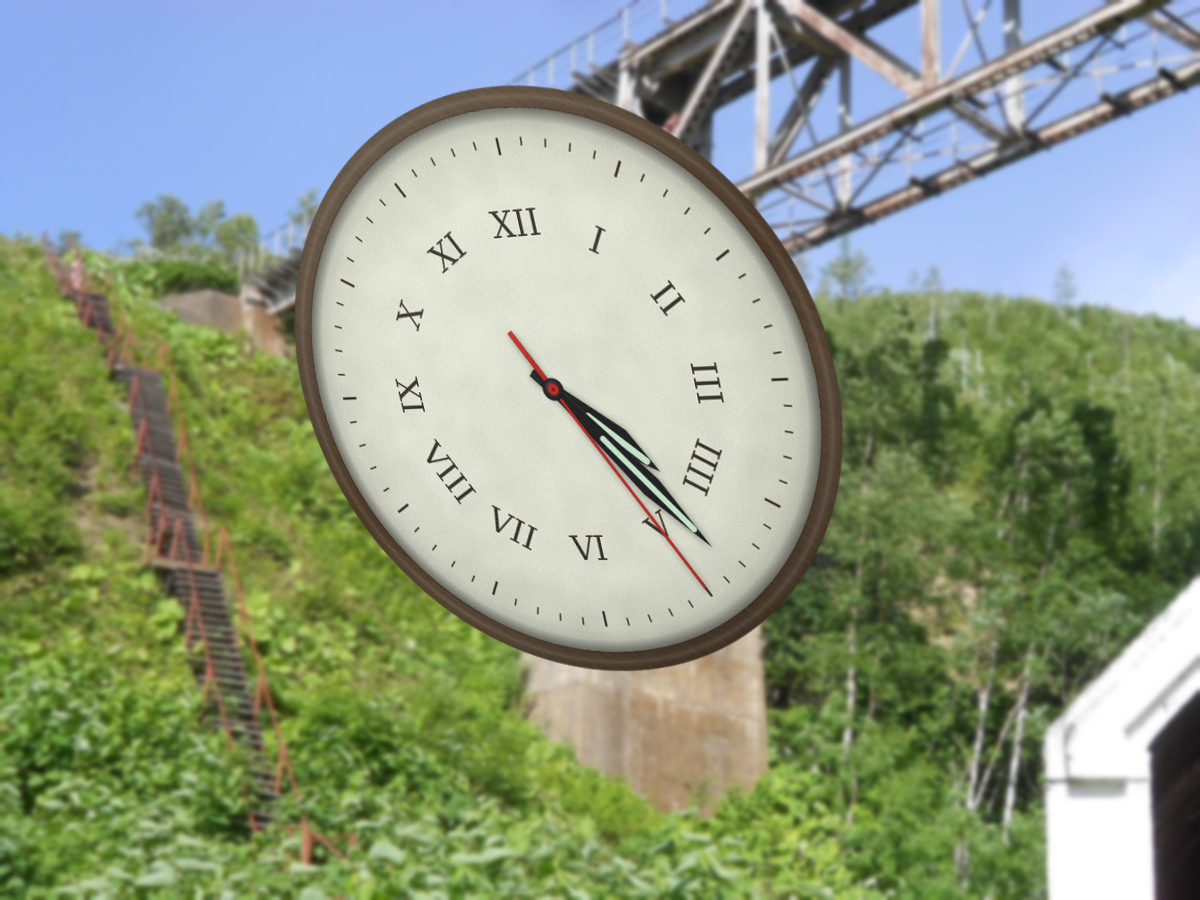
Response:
4.23.25
